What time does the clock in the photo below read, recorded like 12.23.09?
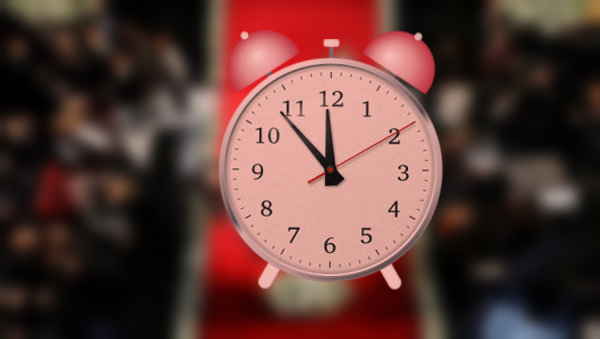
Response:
11.53.10
